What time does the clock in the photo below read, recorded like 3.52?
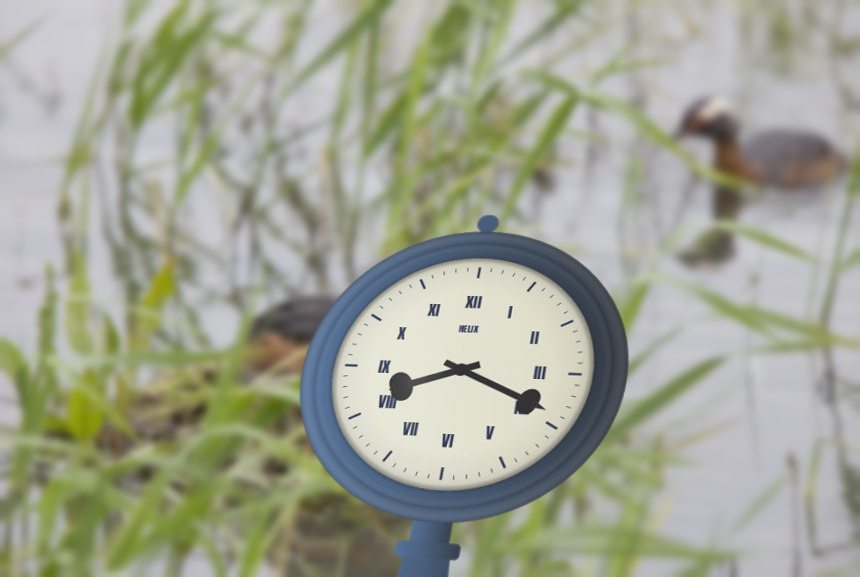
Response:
8.19
